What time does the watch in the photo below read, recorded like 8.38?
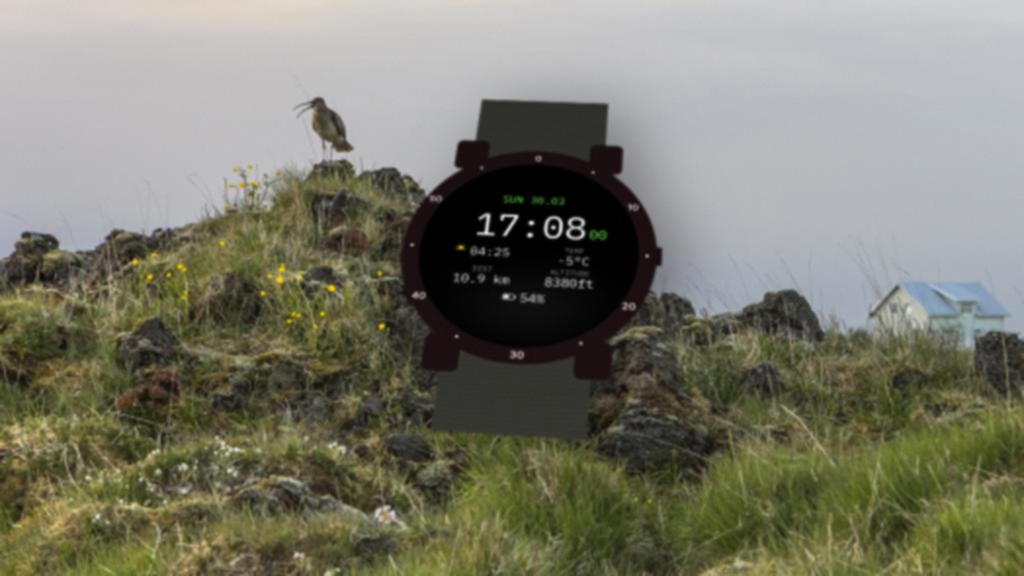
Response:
17.08
